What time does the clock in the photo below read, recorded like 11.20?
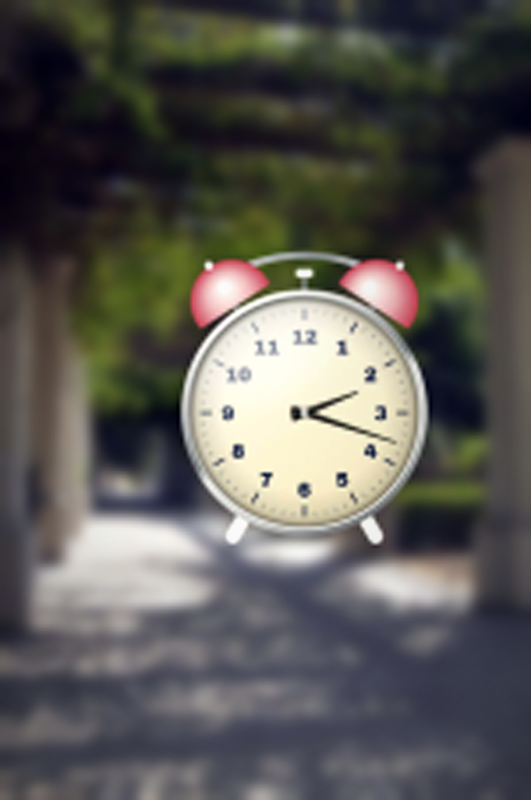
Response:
2.18
